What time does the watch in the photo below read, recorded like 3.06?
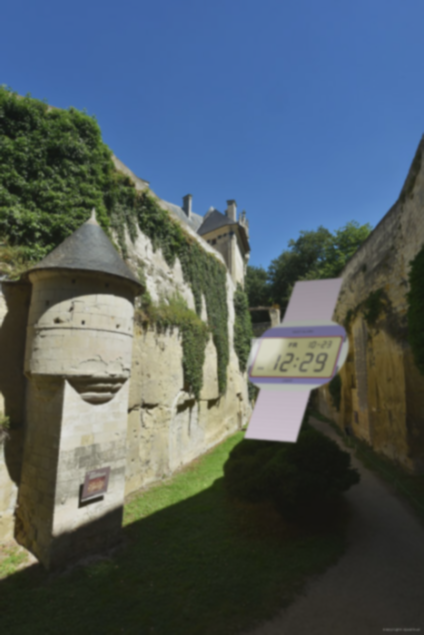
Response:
12.29
